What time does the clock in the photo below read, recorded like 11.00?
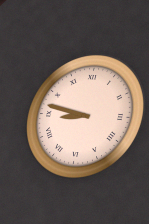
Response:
8.47
